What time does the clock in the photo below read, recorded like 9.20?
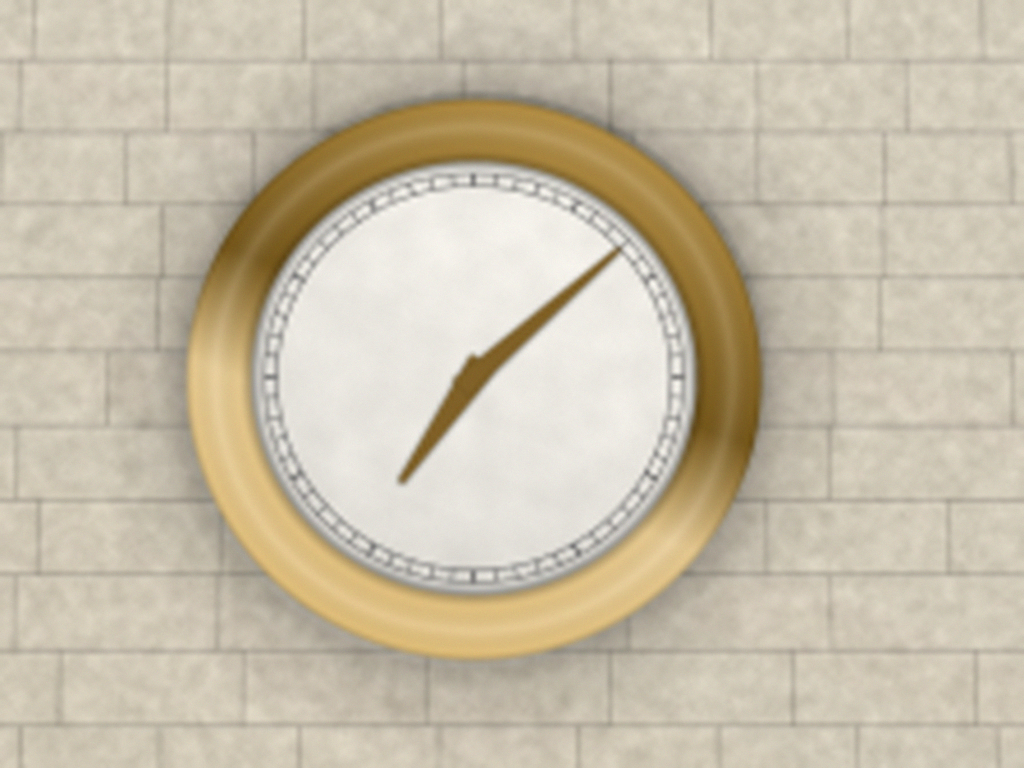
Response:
7.08
